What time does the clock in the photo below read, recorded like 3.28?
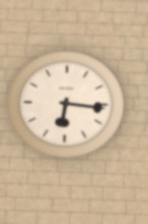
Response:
6.16
